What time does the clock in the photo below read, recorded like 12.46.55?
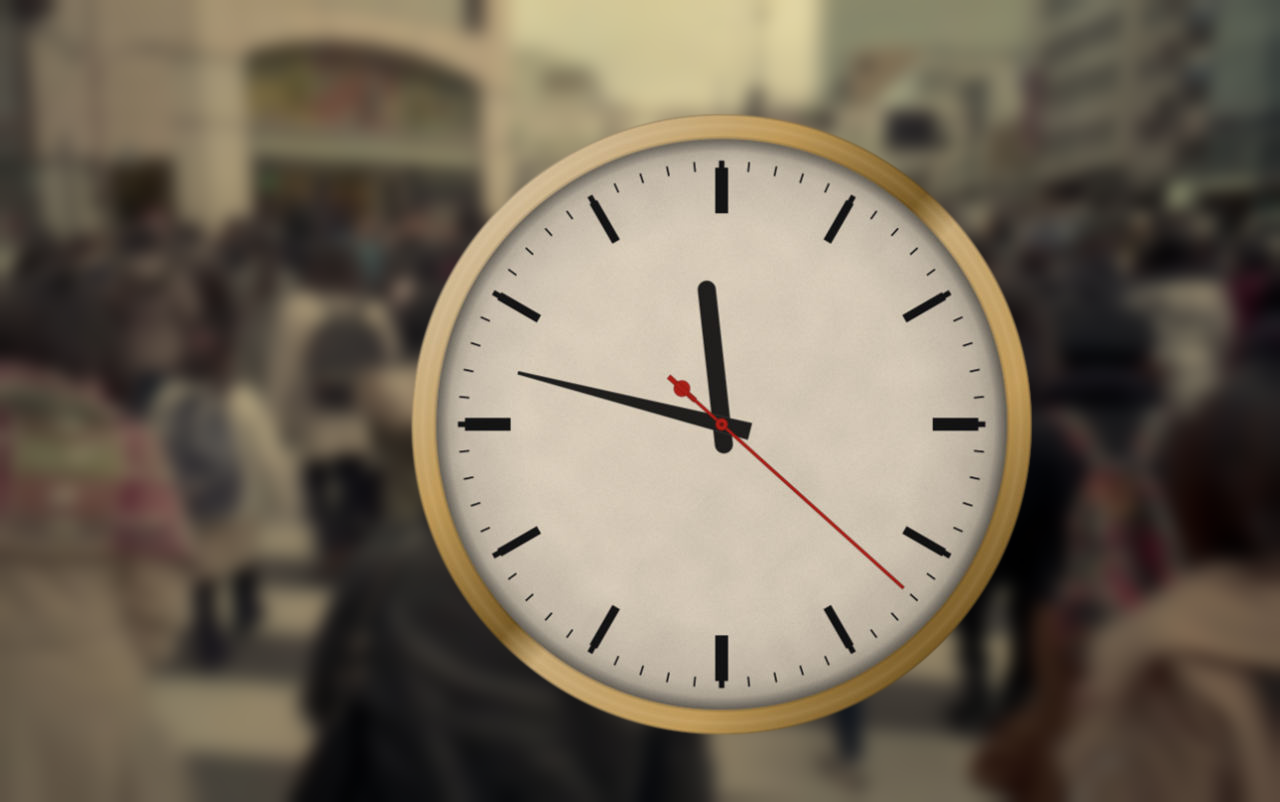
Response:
11.47.22
